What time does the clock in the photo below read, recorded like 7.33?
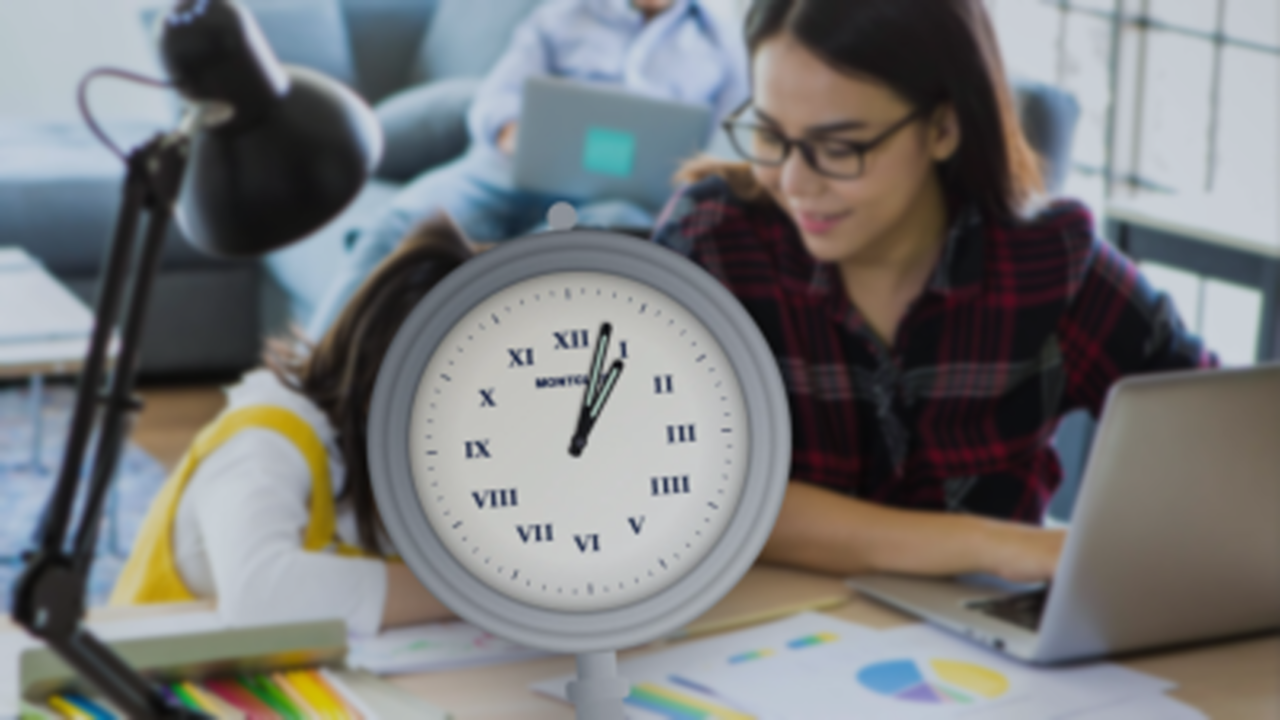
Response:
1.03
